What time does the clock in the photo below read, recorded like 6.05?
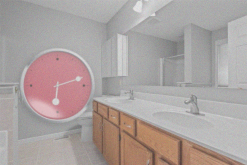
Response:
6.12
